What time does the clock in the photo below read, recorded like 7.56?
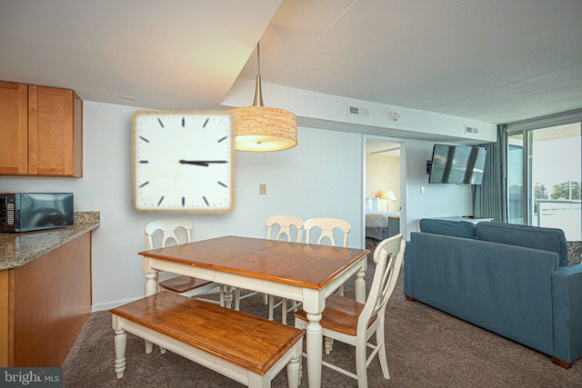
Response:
3.15
